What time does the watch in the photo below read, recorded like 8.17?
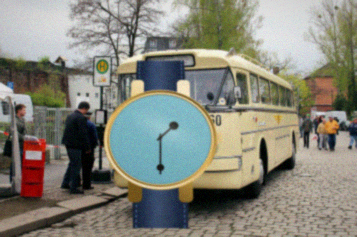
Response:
1.30
